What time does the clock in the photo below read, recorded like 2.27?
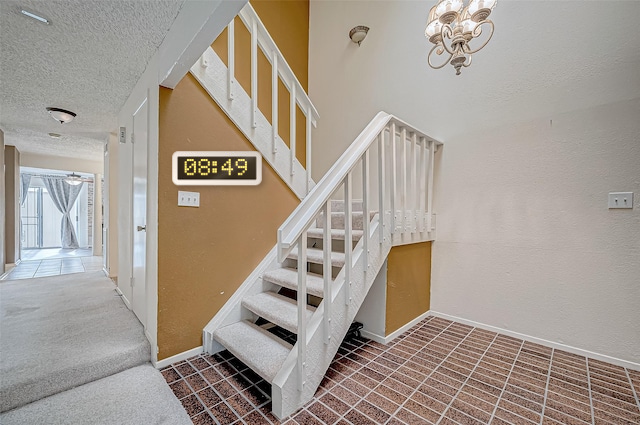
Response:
8.49
